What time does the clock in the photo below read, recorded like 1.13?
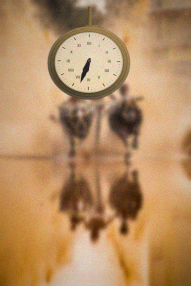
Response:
6.33
